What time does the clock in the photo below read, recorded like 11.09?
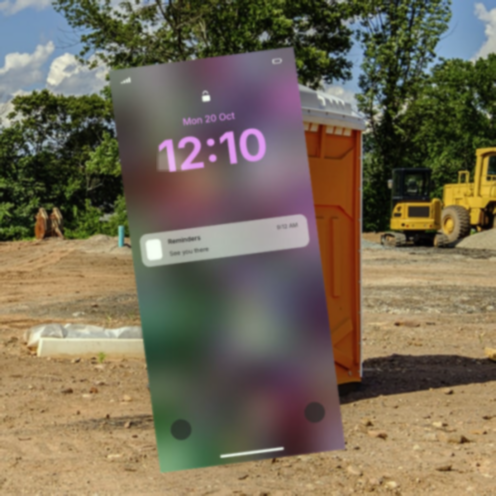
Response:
12.10
